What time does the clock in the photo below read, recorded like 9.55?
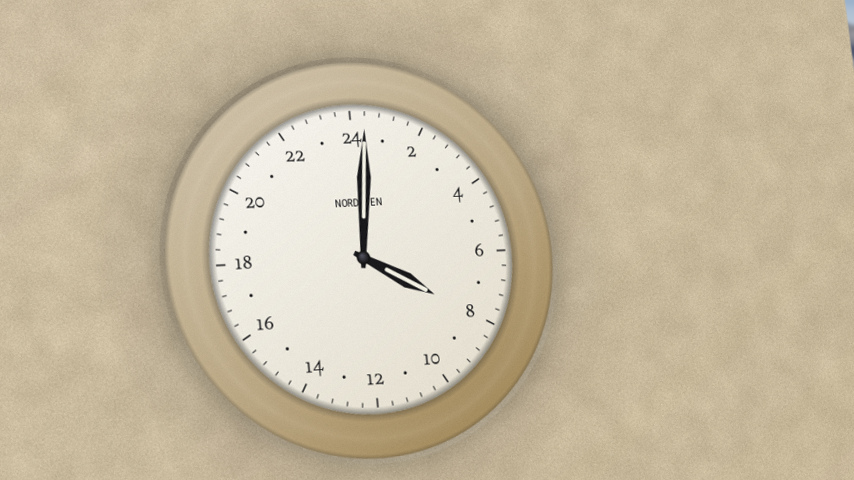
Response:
8.01
